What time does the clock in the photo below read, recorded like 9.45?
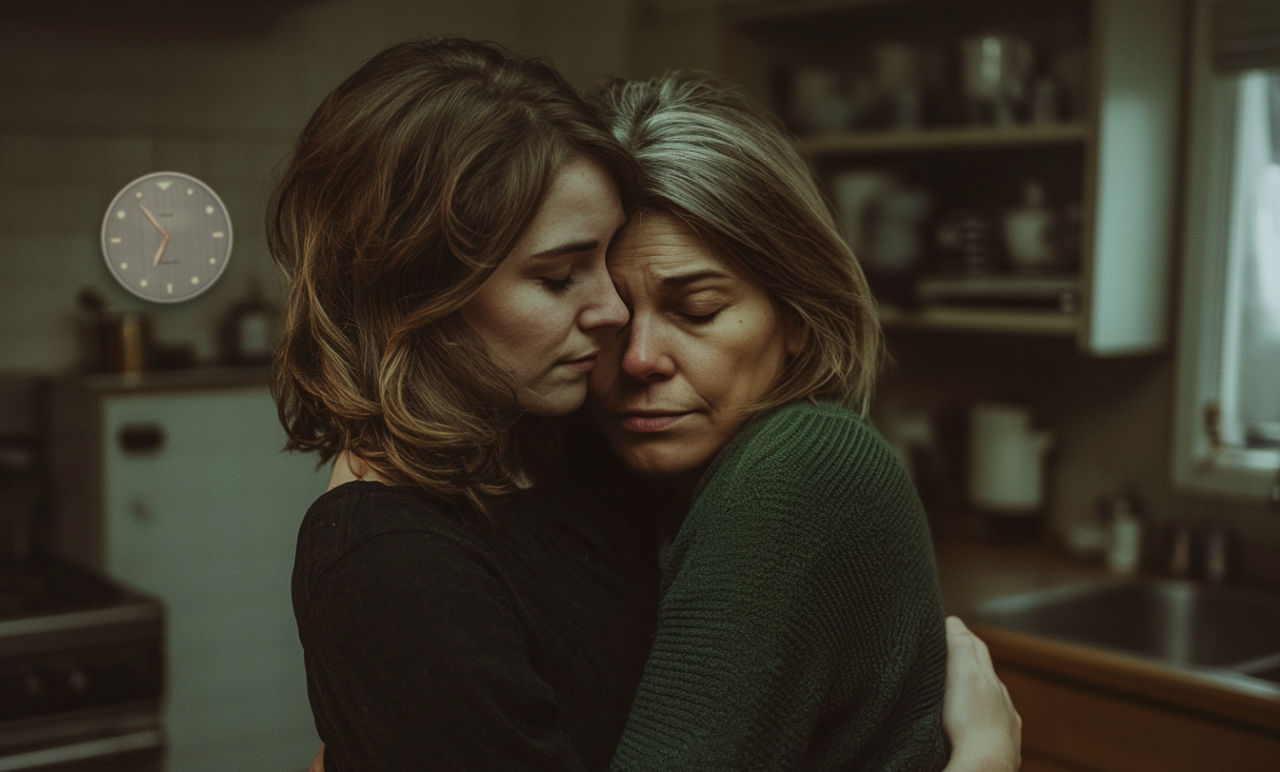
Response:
6.54
